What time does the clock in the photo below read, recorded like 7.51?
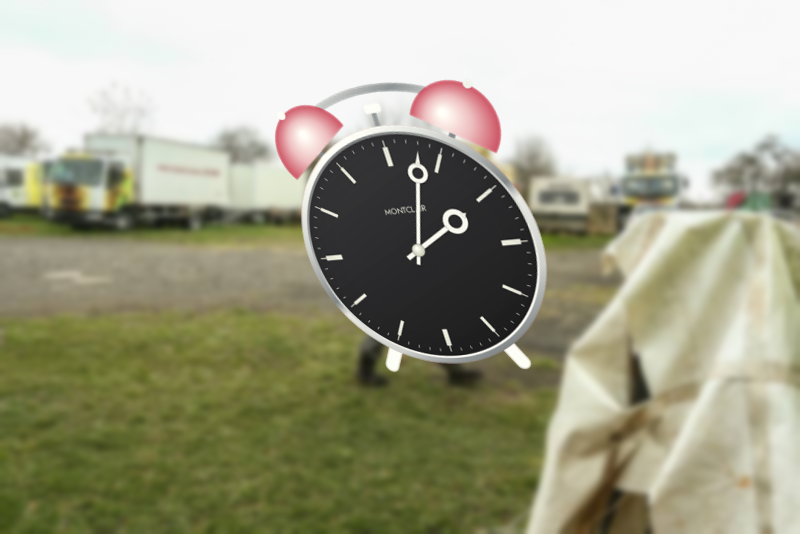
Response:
2.03
